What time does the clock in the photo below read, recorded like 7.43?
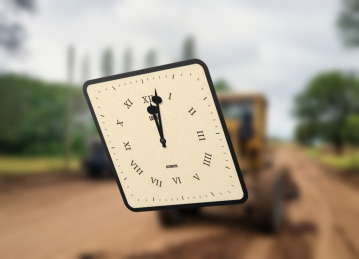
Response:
12.02
